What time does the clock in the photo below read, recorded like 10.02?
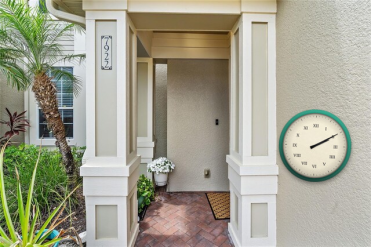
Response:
2.10
